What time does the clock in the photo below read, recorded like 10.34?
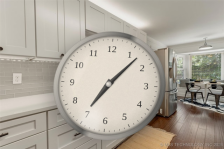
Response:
7.07
